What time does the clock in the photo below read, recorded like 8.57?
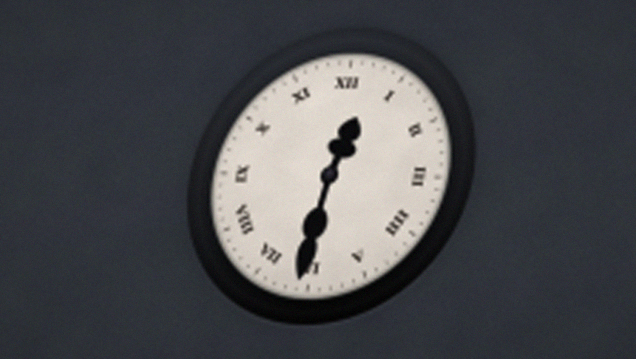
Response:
12.31
